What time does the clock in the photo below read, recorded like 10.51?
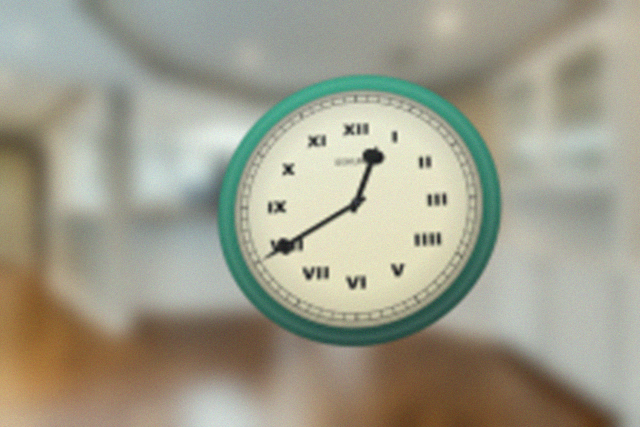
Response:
12.40
